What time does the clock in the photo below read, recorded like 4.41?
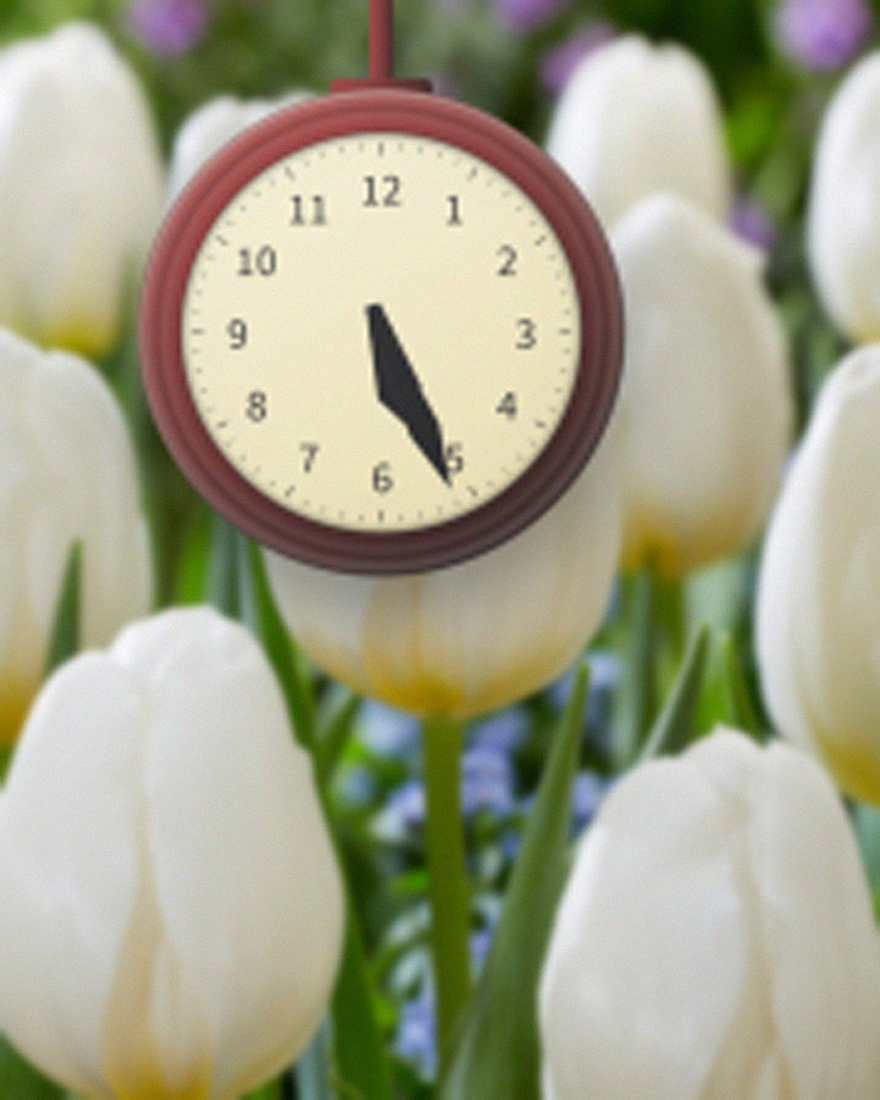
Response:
5.26
